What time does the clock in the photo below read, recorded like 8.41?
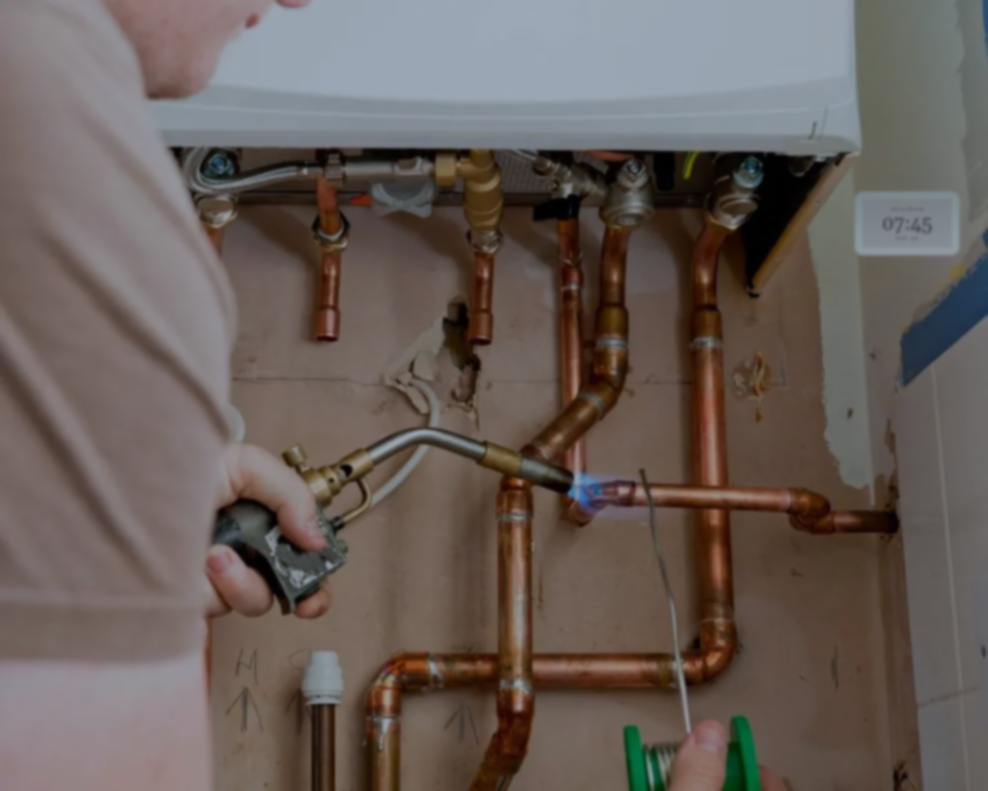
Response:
7.45
